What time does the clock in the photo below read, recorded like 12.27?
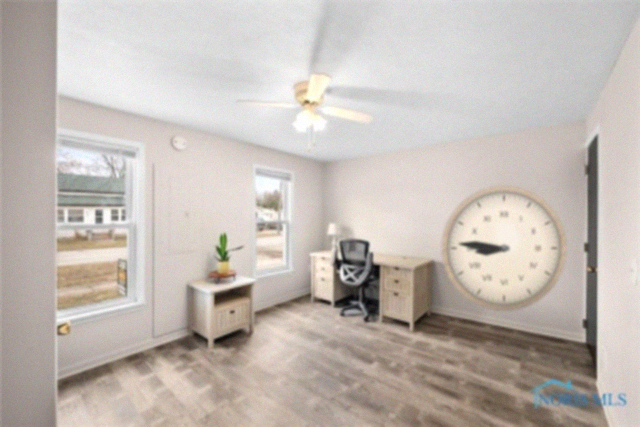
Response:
8.46
